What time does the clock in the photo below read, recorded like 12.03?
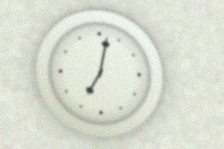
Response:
7.02
